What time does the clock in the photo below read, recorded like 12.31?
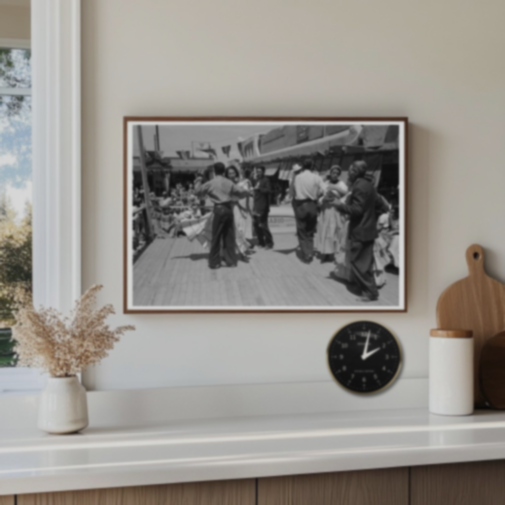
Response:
2.02
